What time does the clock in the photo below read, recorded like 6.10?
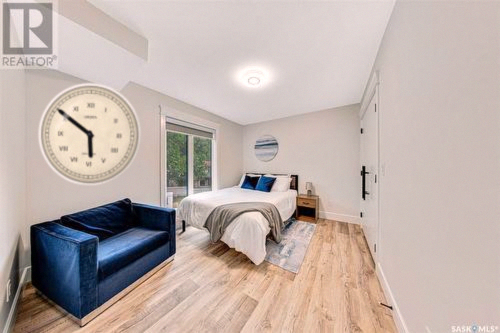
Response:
5.51
